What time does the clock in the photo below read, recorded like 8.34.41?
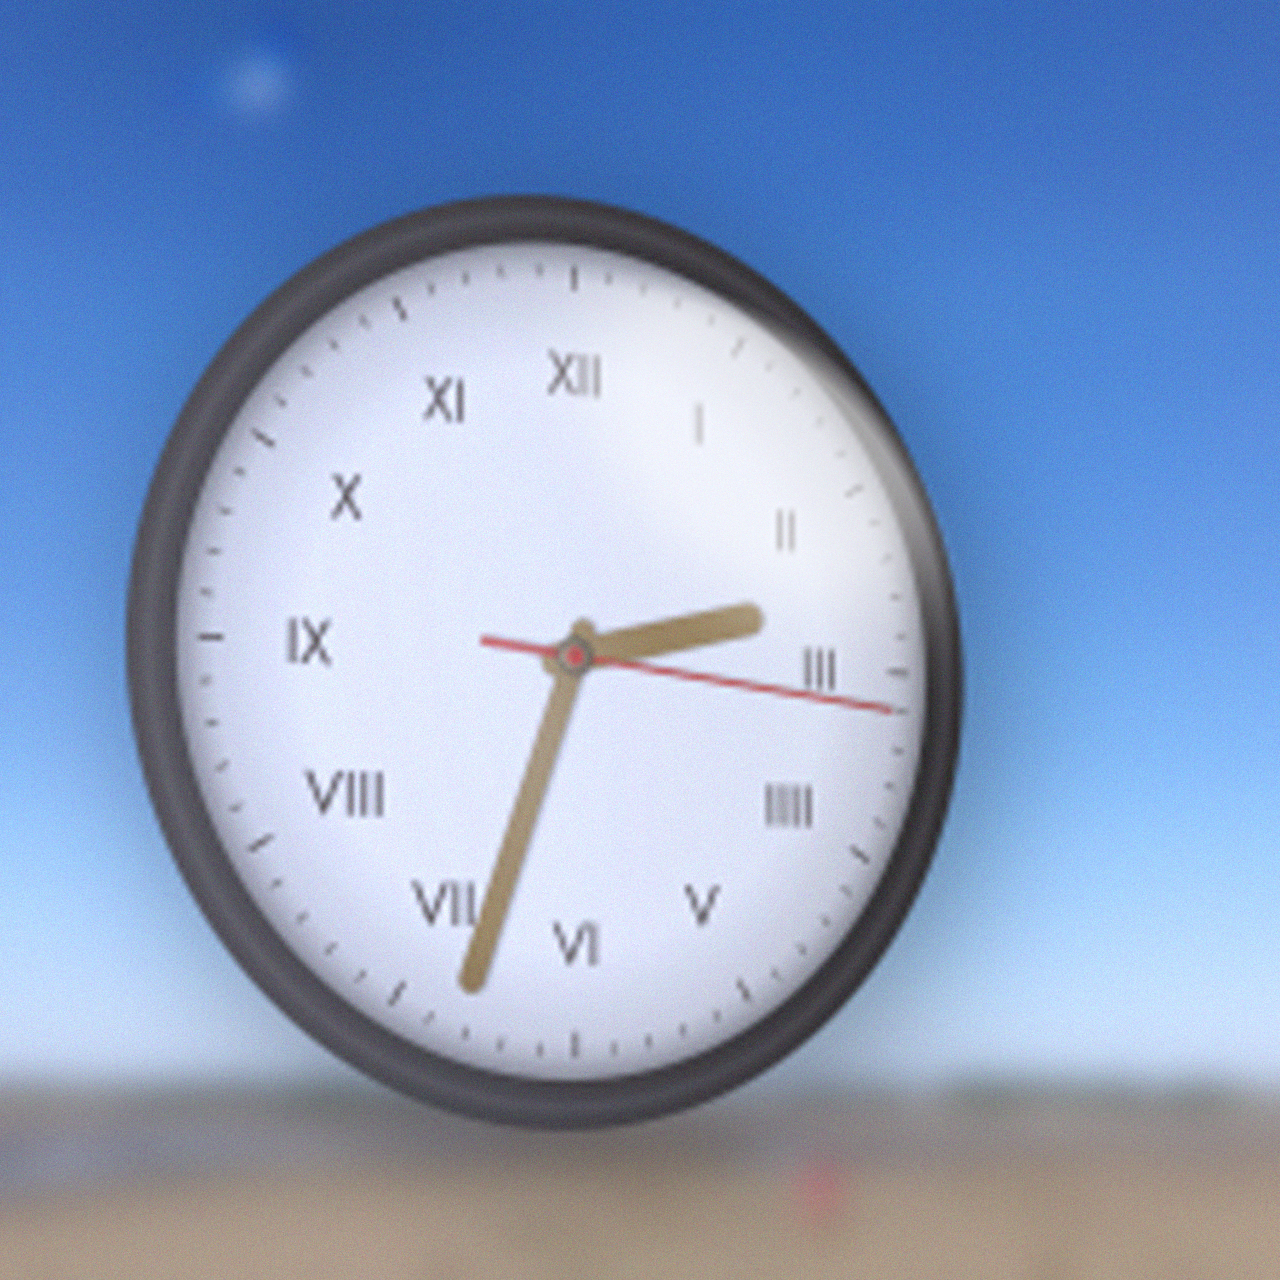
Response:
2.33.16
